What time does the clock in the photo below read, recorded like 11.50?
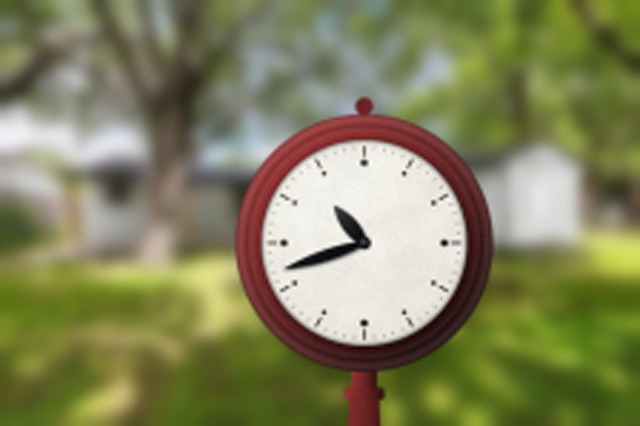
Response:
10.42
